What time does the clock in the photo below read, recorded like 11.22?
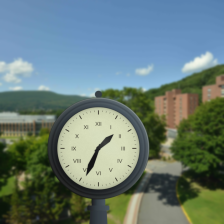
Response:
1.34
